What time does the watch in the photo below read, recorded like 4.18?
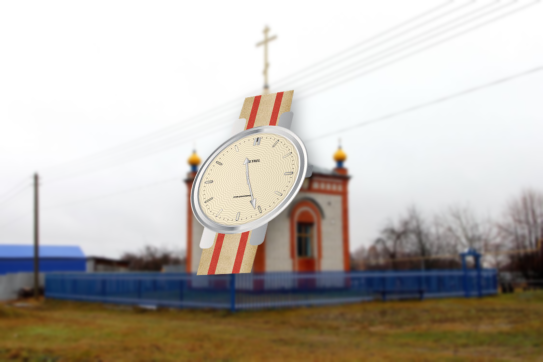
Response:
11.26
